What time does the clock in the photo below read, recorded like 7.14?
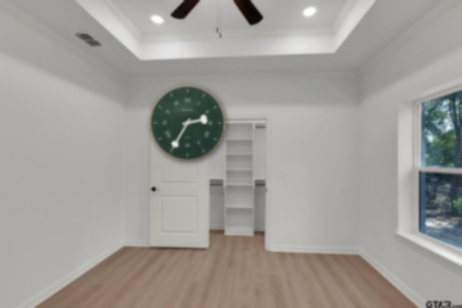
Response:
2.35
